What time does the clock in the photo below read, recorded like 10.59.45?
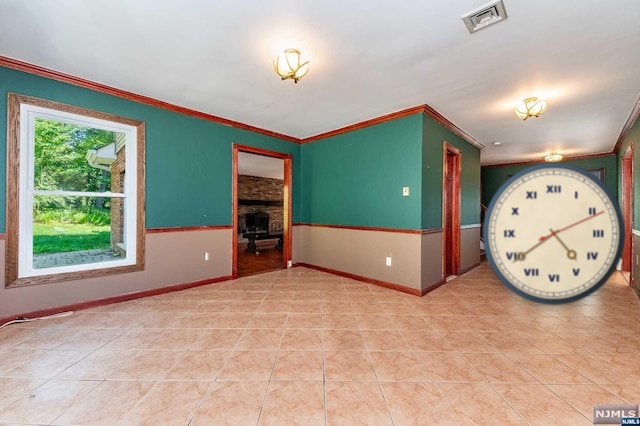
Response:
4.39.11
